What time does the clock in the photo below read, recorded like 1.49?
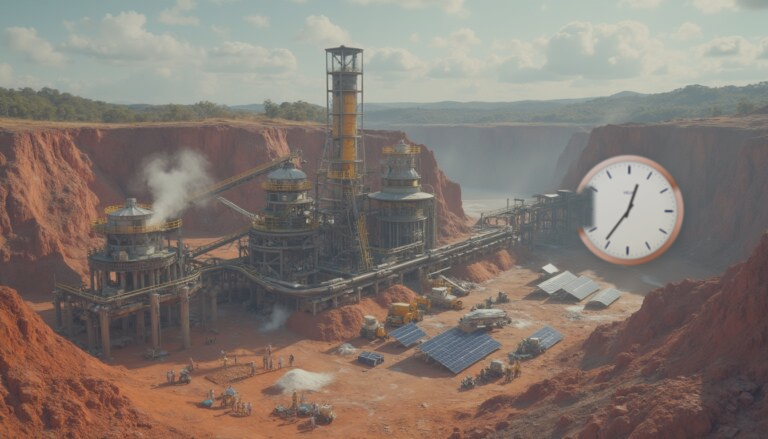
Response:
12.36
